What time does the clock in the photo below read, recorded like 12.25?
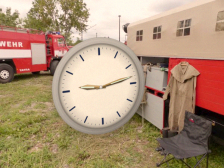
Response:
9.13
